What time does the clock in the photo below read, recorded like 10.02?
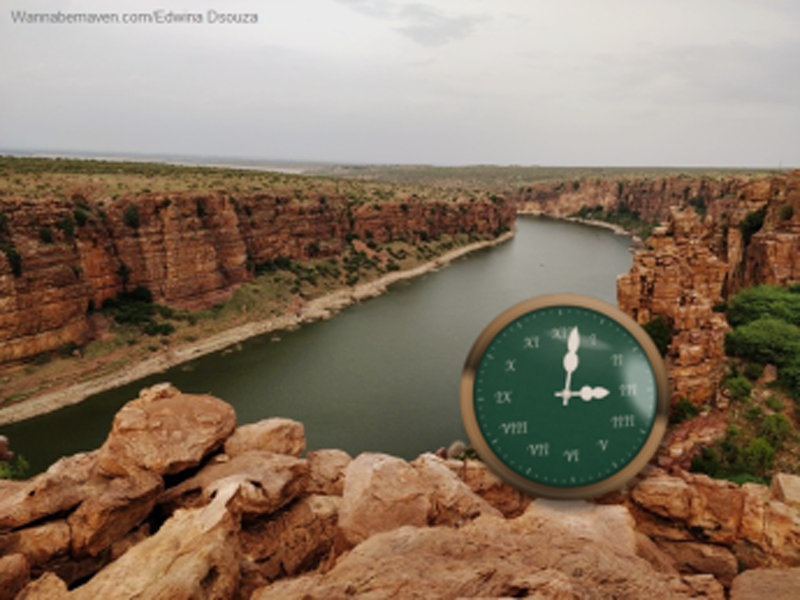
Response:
3.02
